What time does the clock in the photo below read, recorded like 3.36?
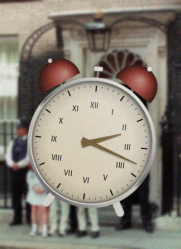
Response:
2.18
